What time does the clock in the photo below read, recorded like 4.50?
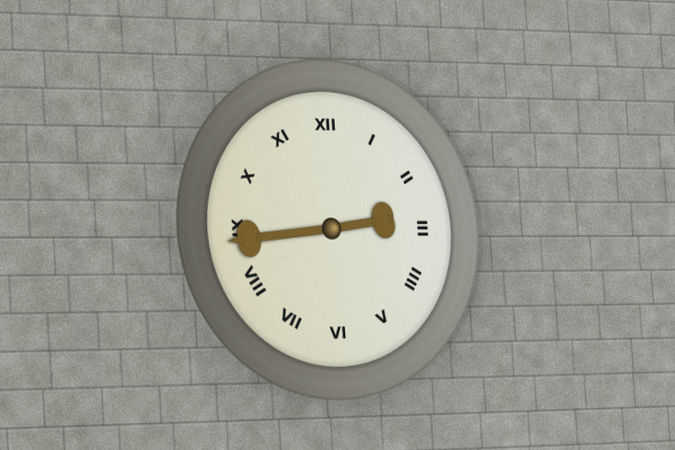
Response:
2.44
